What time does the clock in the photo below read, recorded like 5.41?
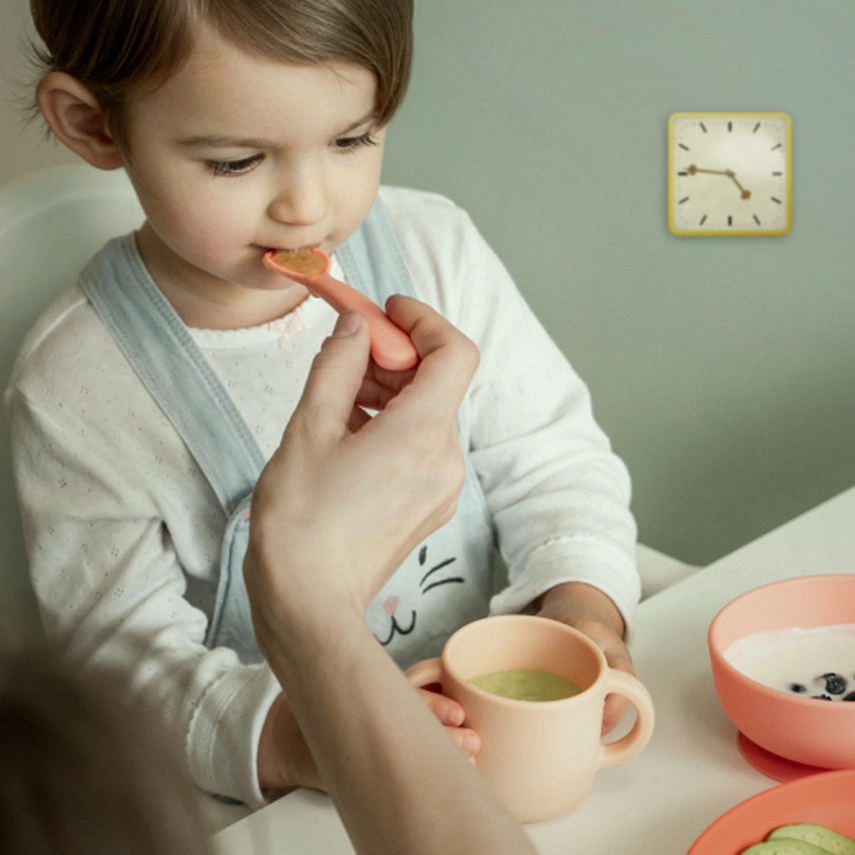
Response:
4.46
